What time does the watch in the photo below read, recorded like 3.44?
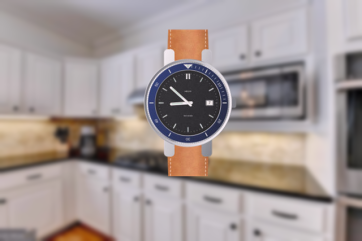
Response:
8.52
